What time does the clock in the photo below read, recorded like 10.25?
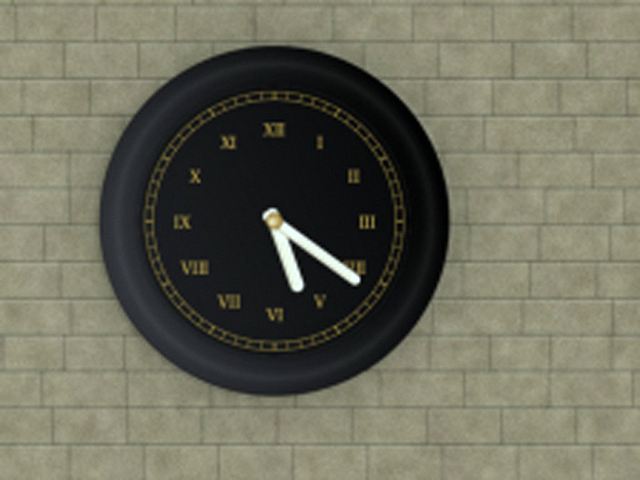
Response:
5.21
